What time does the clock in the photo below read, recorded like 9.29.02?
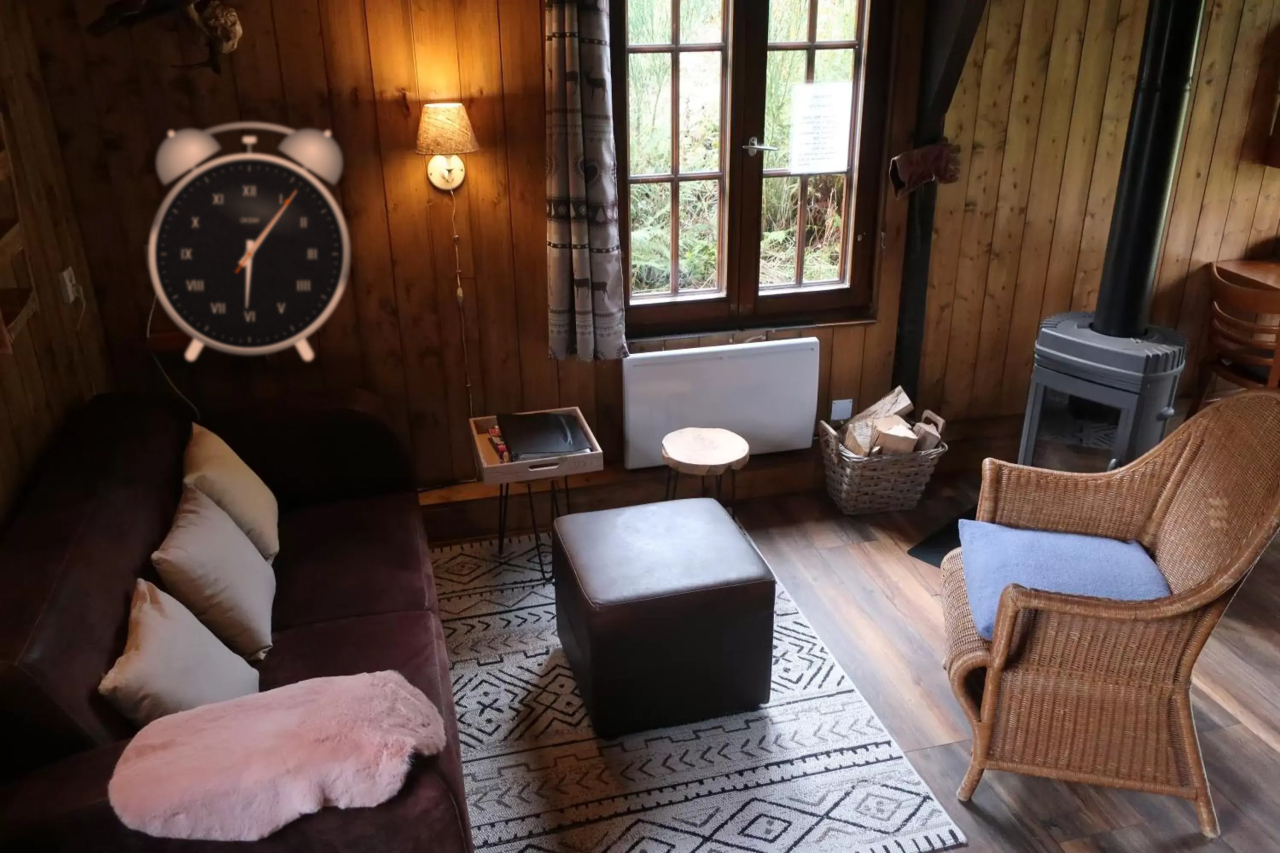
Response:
6.06.06
